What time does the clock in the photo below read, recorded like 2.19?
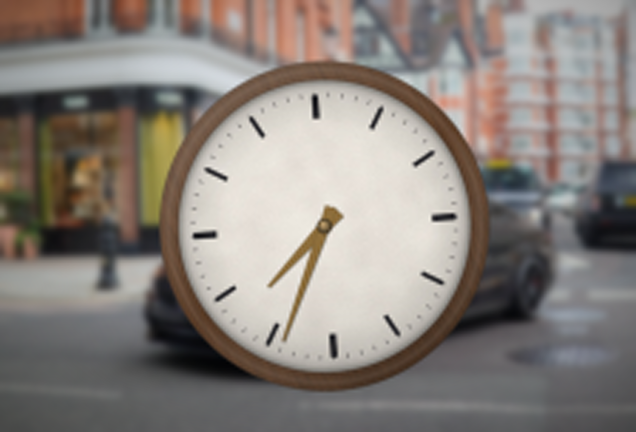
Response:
7.34
